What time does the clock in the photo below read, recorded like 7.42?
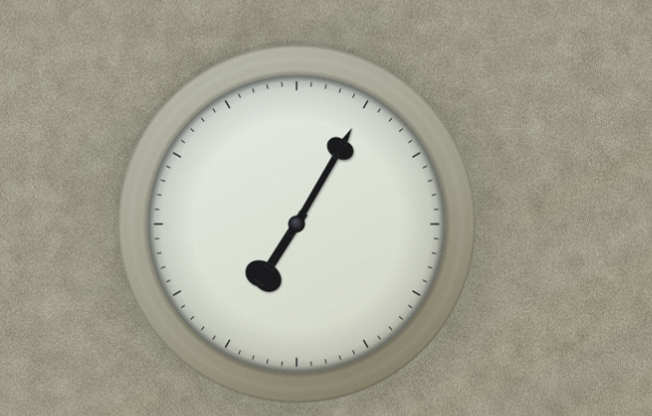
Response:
7.05
